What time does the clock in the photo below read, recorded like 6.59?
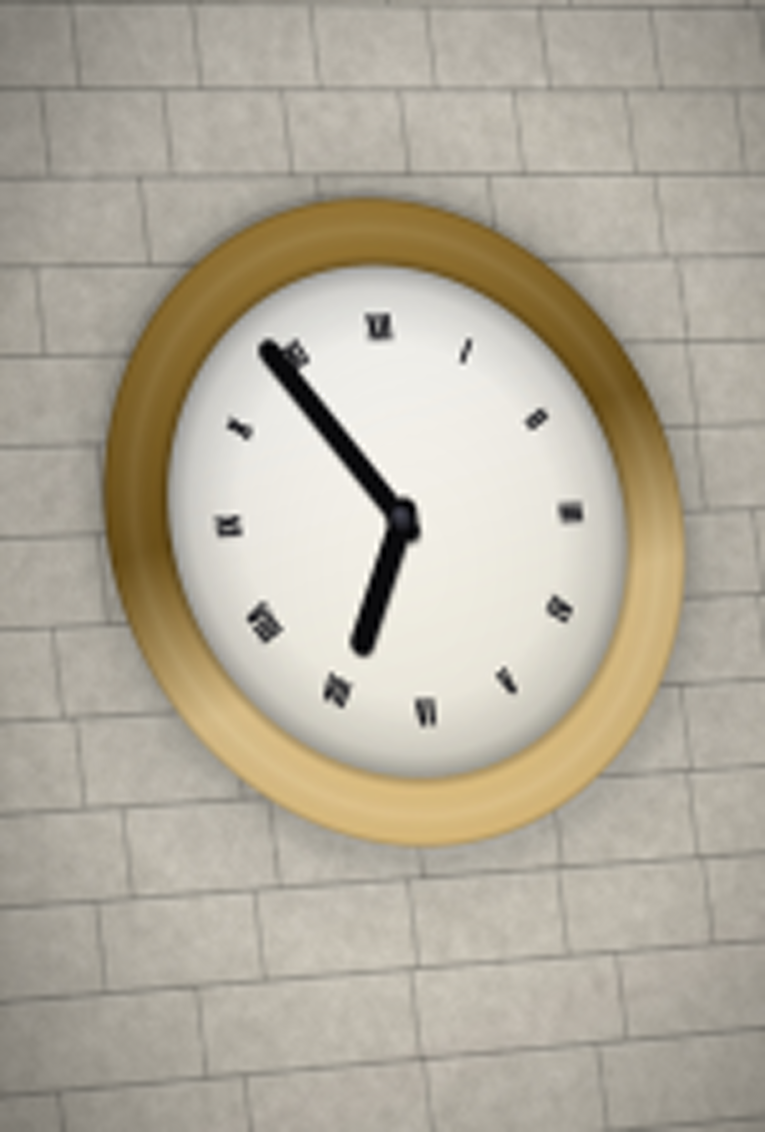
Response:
6.54
